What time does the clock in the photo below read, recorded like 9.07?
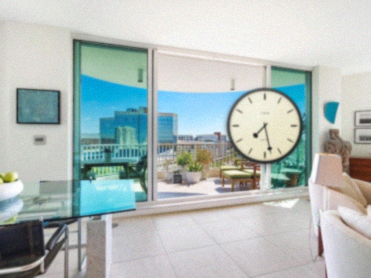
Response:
7.28
